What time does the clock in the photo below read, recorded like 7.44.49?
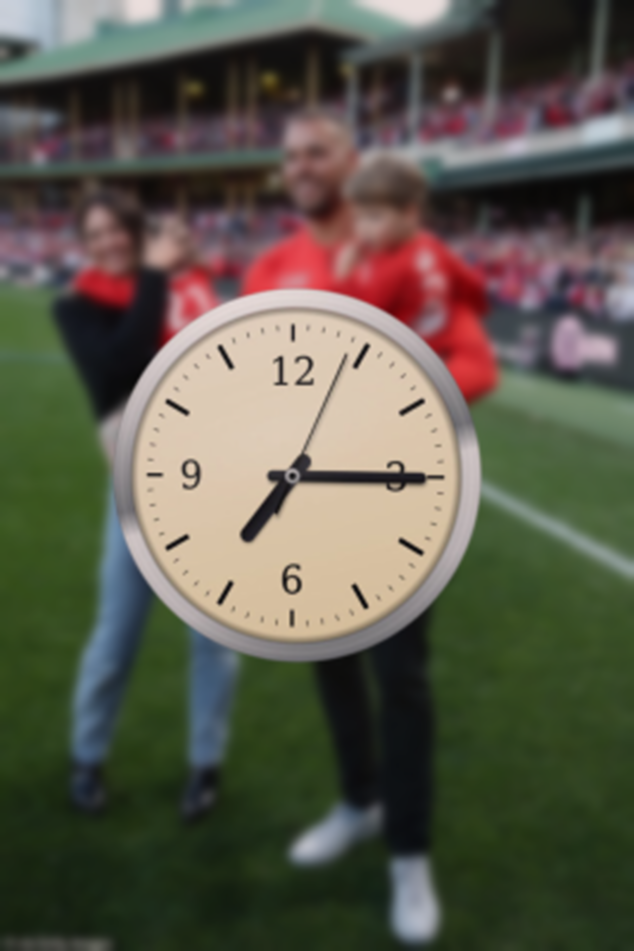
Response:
7.15.04
